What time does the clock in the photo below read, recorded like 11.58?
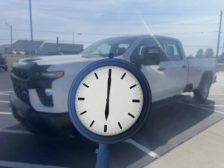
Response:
6.00
